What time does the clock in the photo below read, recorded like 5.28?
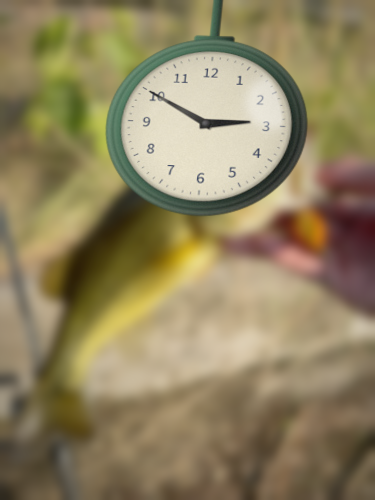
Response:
2.50
